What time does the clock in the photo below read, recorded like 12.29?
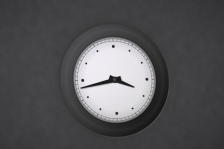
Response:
3.43
